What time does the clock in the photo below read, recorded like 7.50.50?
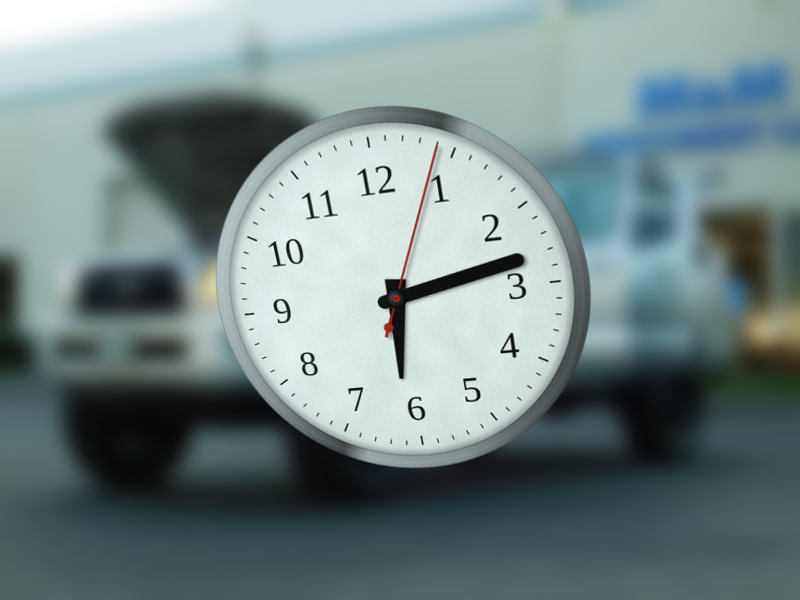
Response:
6.13.04
